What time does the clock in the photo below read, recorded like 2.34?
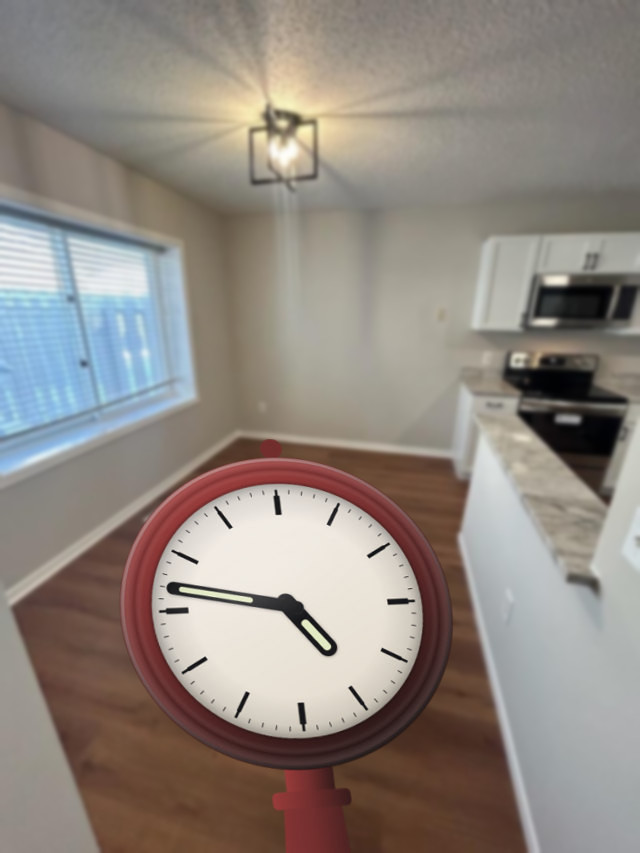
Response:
4.47
